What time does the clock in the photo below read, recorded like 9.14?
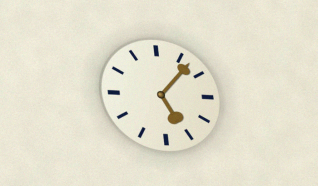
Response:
5.07
